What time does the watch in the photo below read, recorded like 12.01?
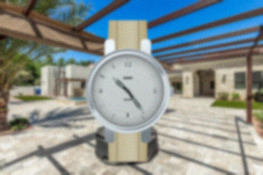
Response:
10.24
